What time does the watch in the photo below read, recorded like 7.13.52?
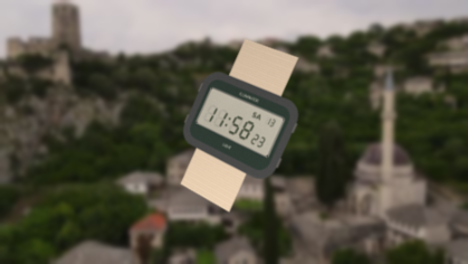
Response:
11.58.23
